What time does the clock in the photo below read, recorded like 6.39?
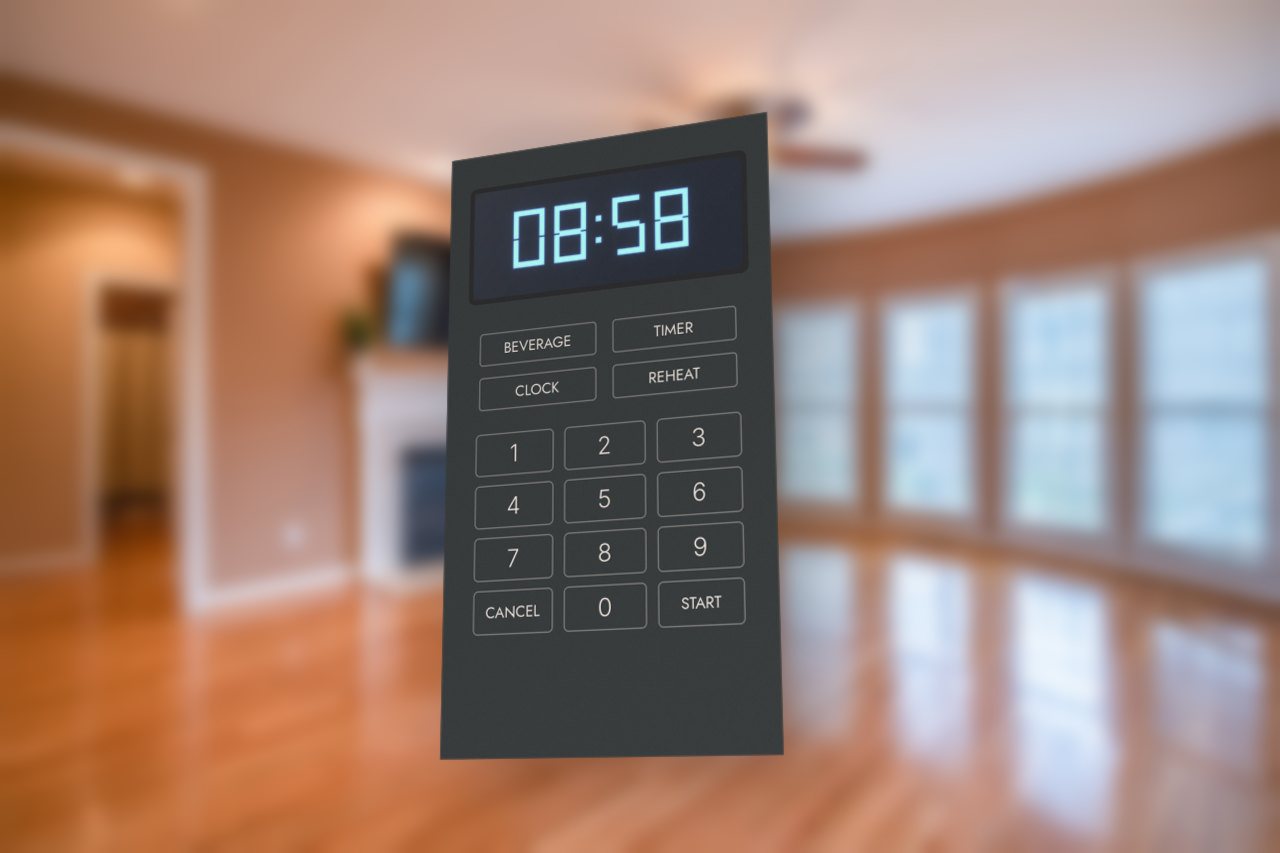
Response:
8.58
